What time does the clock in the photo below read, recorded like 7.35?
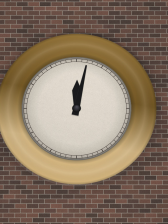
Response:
12.02
